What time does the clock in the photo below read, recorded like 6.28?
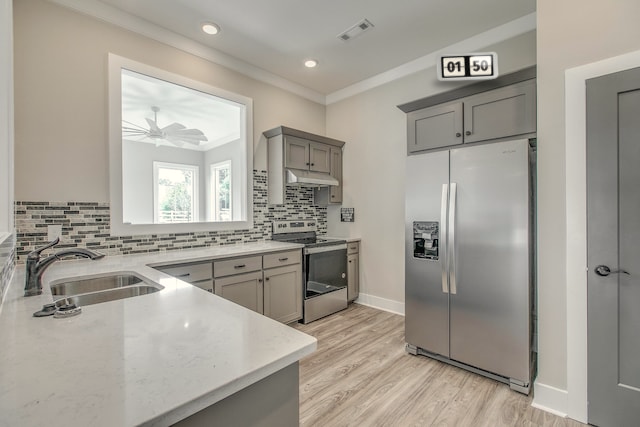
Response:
1.50
